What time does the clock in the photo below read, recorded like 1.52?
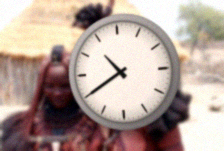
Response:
10.40
